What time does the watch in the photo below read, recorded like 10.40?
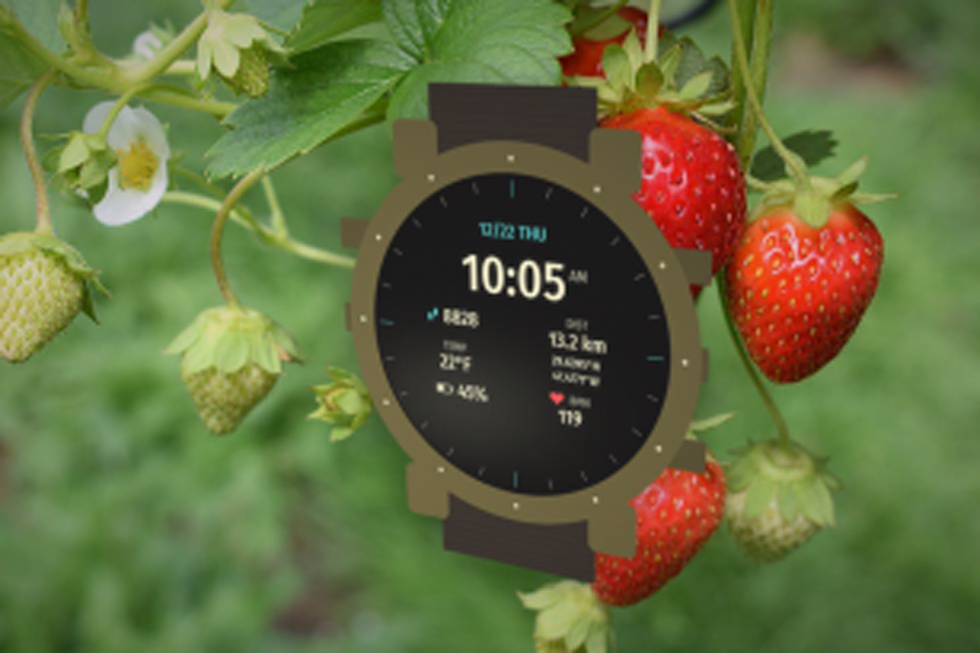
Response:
10.05
